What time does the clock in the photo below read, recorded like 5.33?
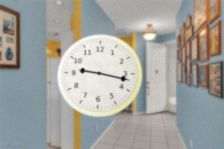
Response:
9.17
